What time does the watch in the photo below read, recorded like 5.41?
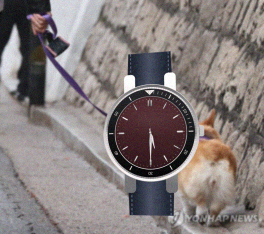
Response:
5.30
